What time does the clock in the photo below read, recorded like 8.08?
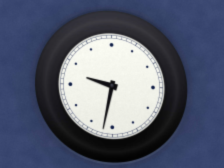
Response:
9.32
